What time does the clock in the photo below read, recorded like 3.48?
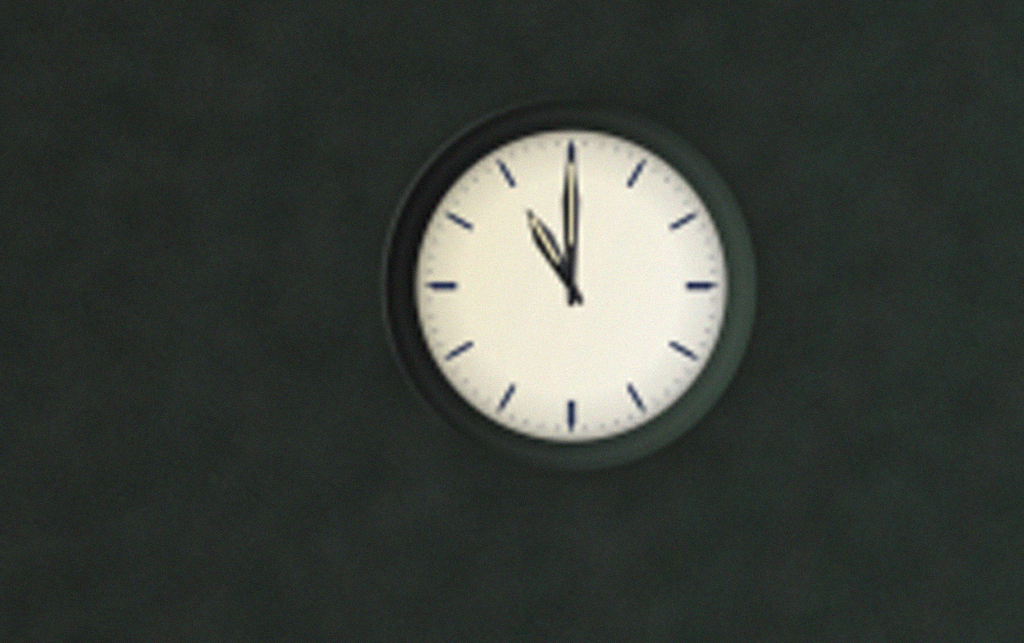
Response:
11.00
